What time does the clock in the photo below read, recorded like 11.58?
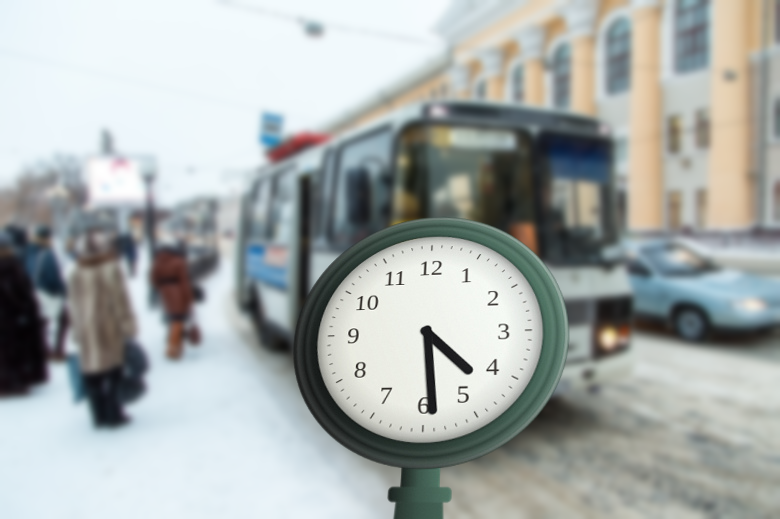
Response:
4.29
